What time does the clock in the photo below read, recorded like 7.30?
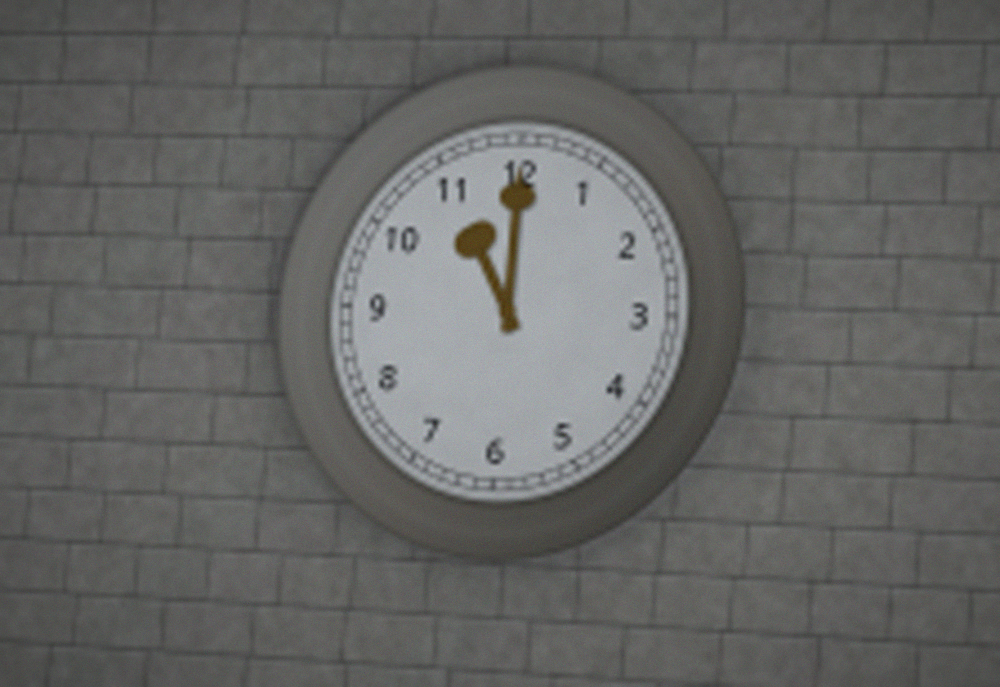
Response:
11.00
